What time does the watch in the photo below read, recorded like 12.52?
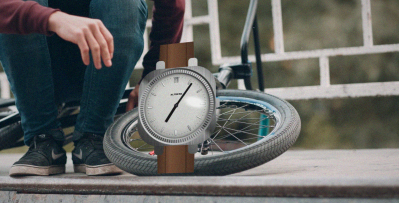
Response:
7.06
